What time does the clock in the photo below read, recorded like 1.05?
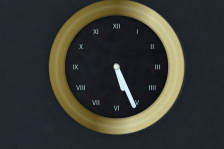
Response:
5.26
